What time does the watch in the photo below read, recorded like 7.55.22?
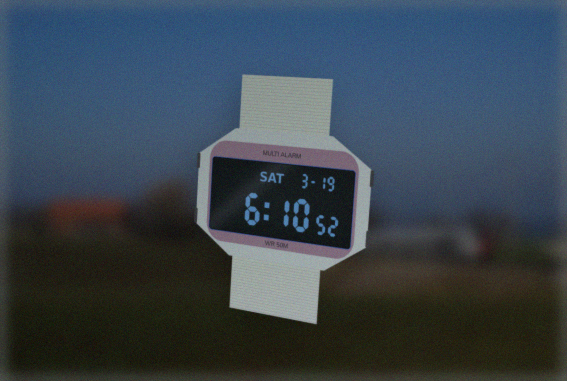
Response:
6.10.52
